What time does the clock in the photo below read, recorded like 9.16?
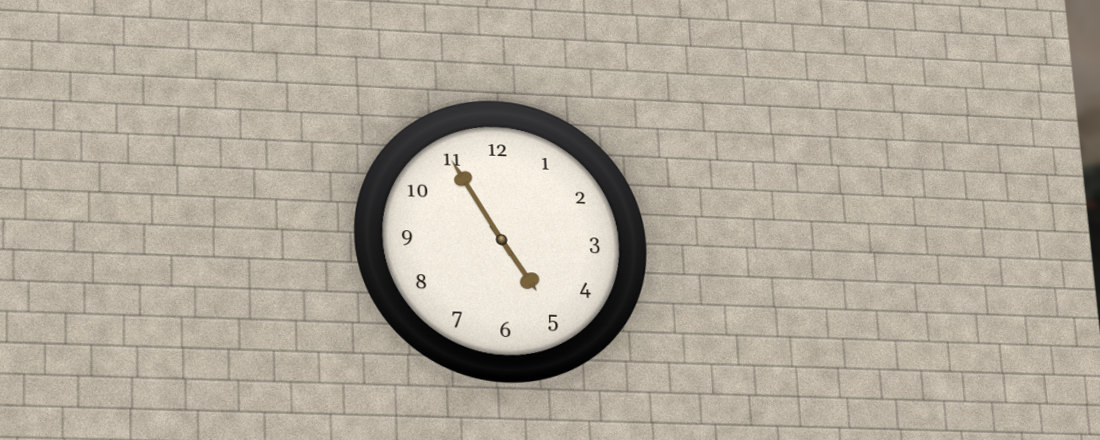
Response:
4.55
